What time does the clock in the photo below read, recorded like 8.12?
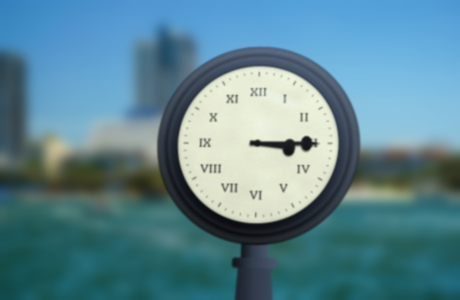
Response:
3.15
